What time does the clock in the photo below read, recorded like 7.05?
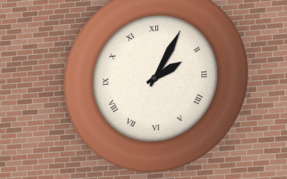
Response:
2.05
